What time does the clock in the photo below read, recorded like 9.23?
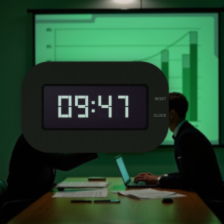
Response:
9.47
